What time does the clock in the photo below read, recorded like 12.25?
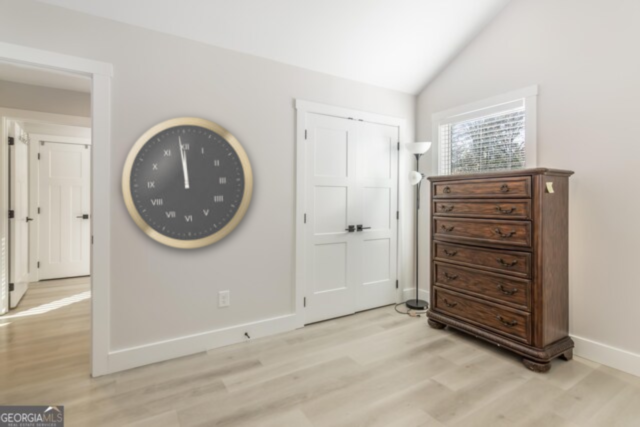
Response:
11.59
